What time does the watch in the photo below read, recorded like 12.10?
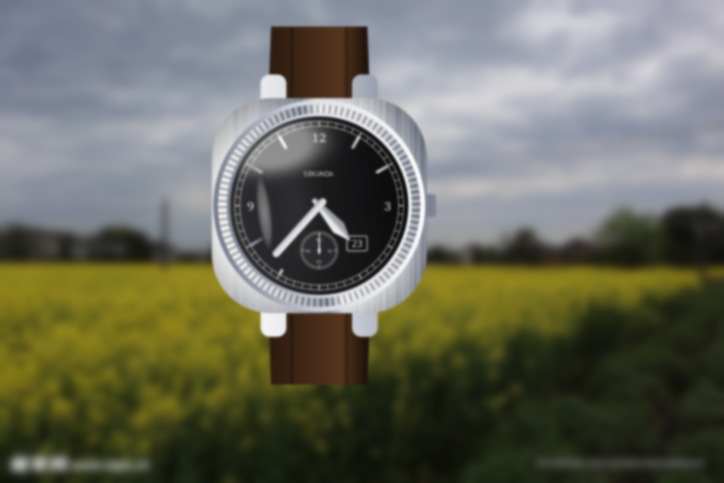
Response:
4.37
